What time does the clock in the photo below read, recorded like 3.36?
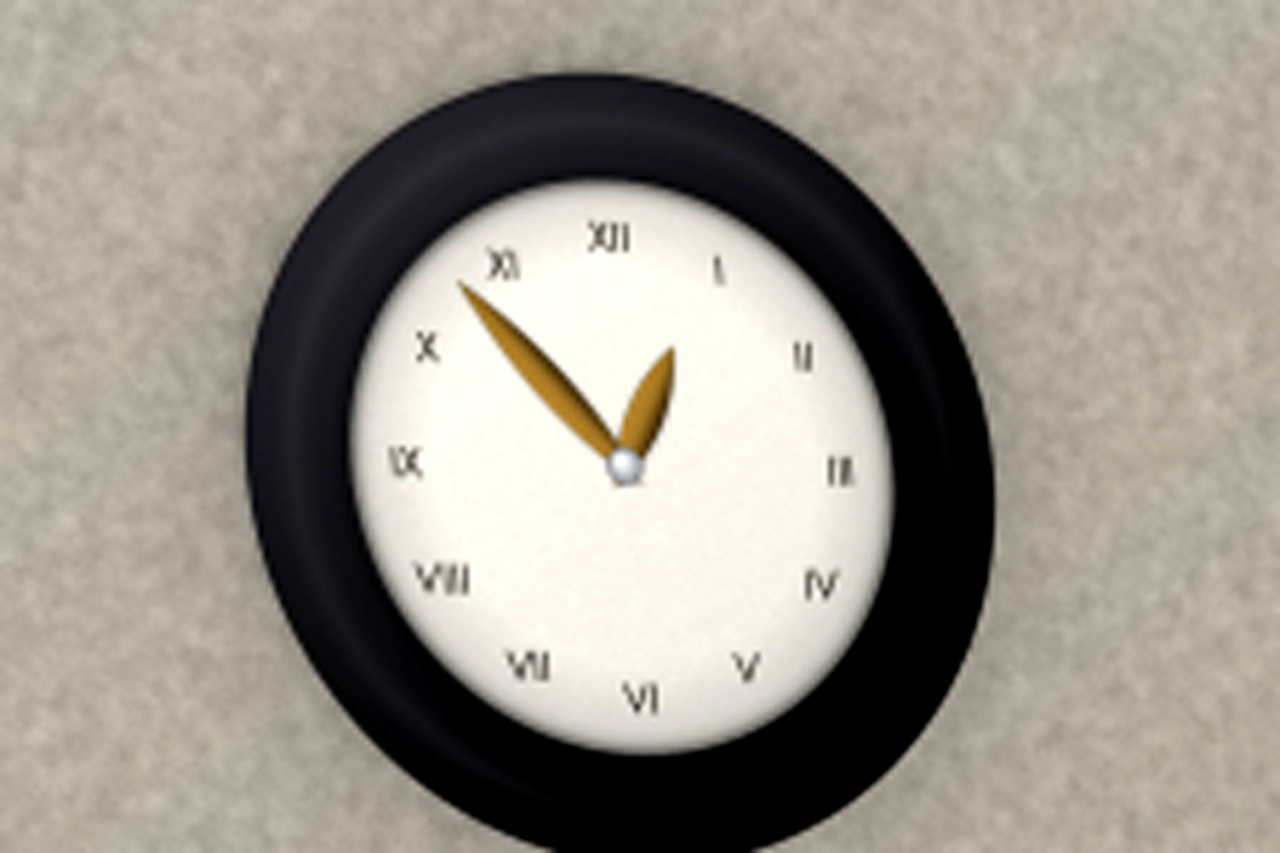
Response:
12.53
